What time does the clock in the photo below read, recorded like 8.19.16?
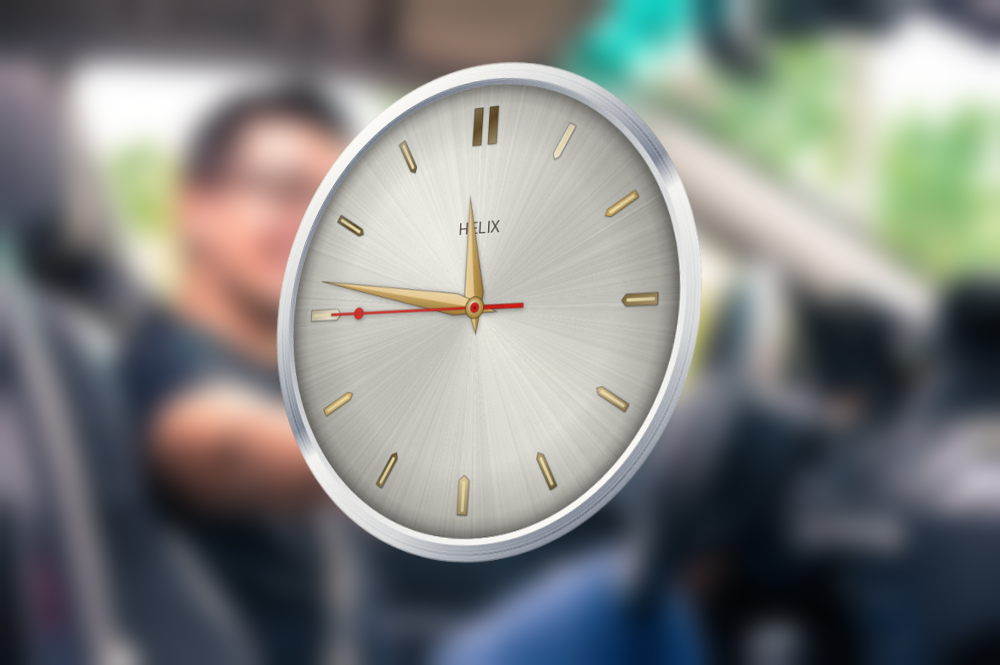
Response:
11.46.45
